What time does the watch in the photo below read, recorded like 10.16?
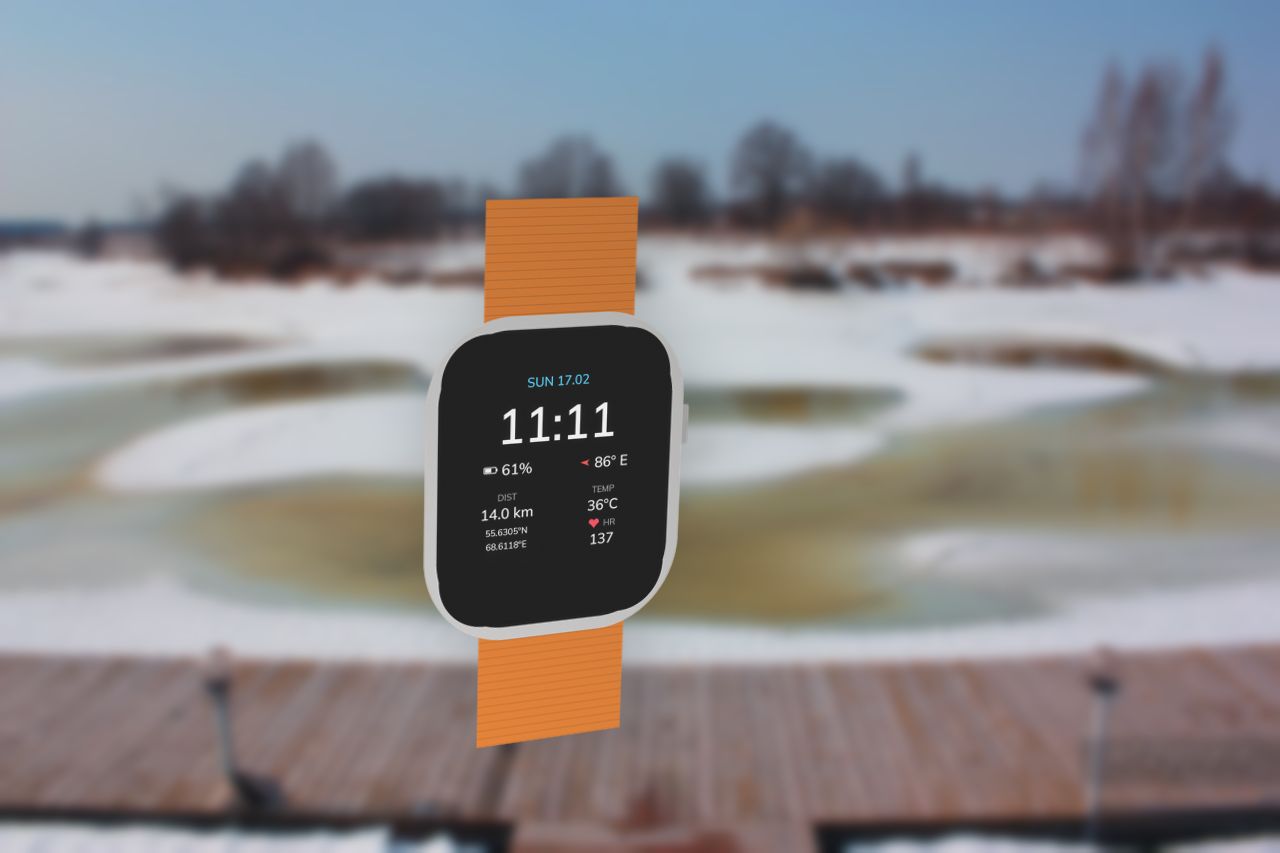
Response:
11.11
